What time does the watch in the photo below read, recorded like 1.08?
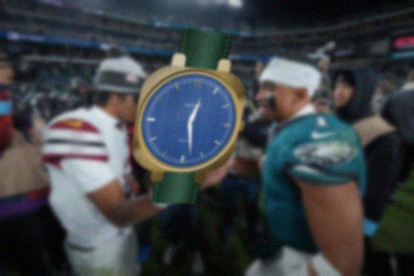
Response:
12.28
